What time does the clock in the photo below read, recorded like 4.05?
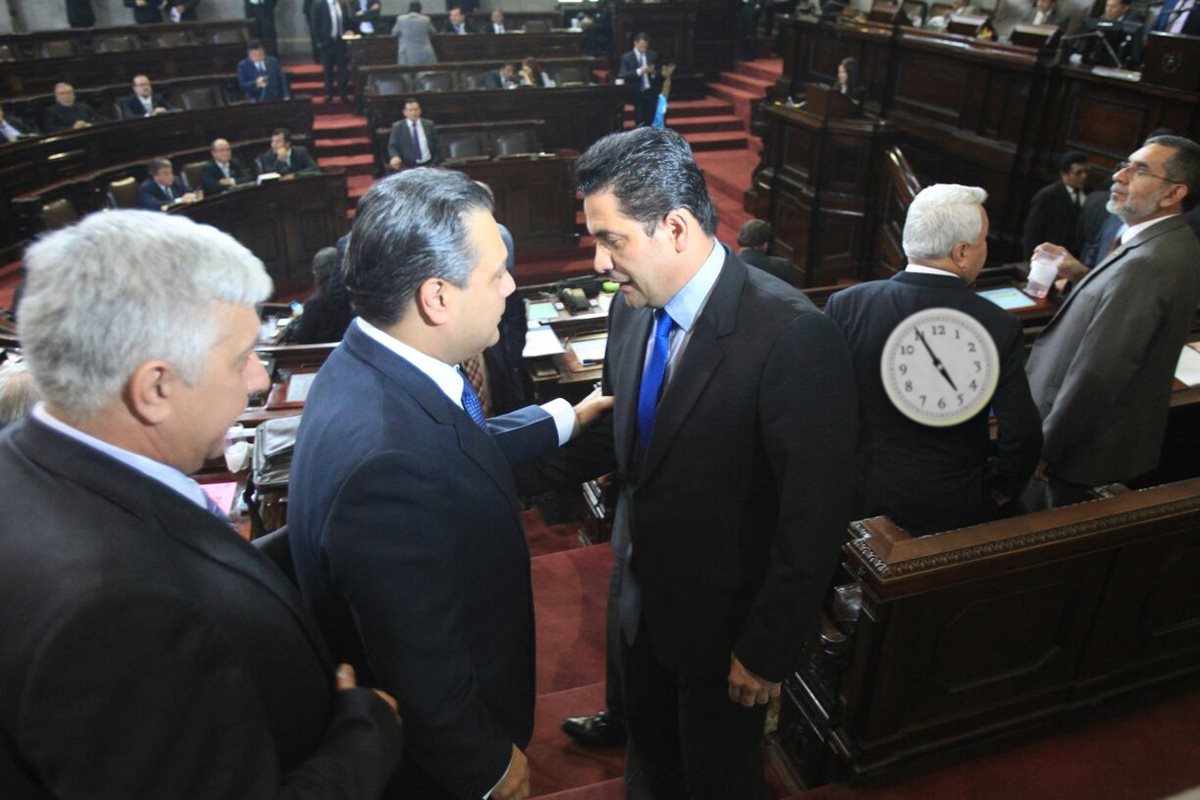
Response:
4.55
